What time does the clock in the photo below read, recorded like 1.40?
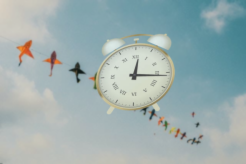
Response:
12.16
